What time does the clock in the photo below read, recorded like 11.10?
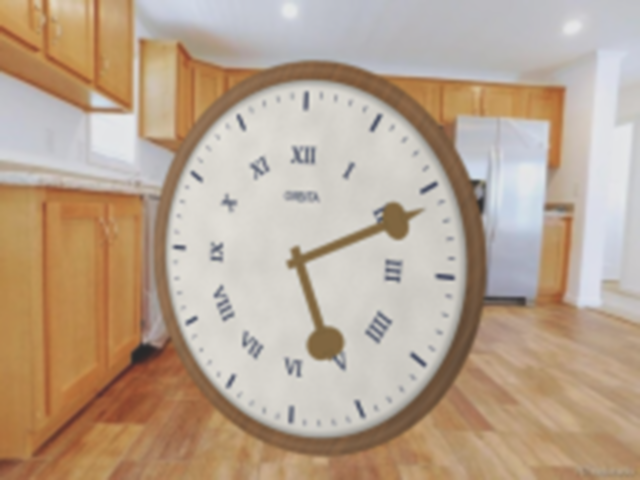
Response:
5.11
